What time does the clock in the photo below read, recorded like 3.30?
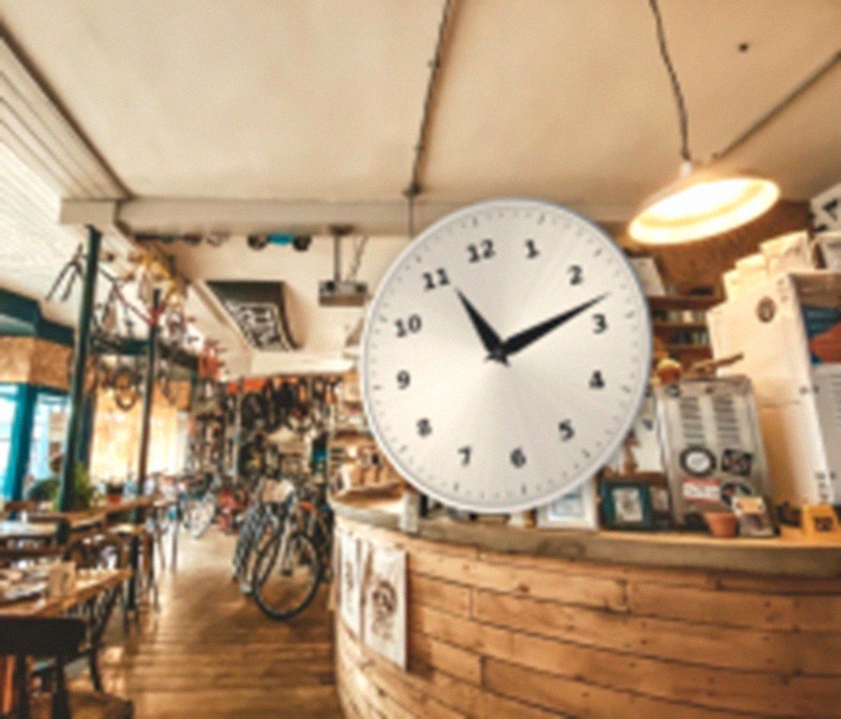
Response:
11.13
